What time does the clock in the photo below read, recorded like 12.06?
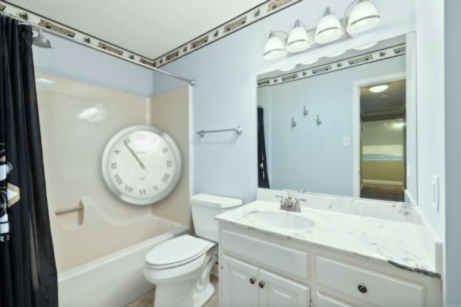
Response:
10.54
